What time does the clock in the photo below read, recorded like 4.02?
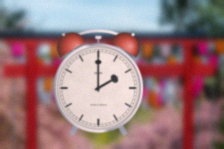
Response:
2.00
